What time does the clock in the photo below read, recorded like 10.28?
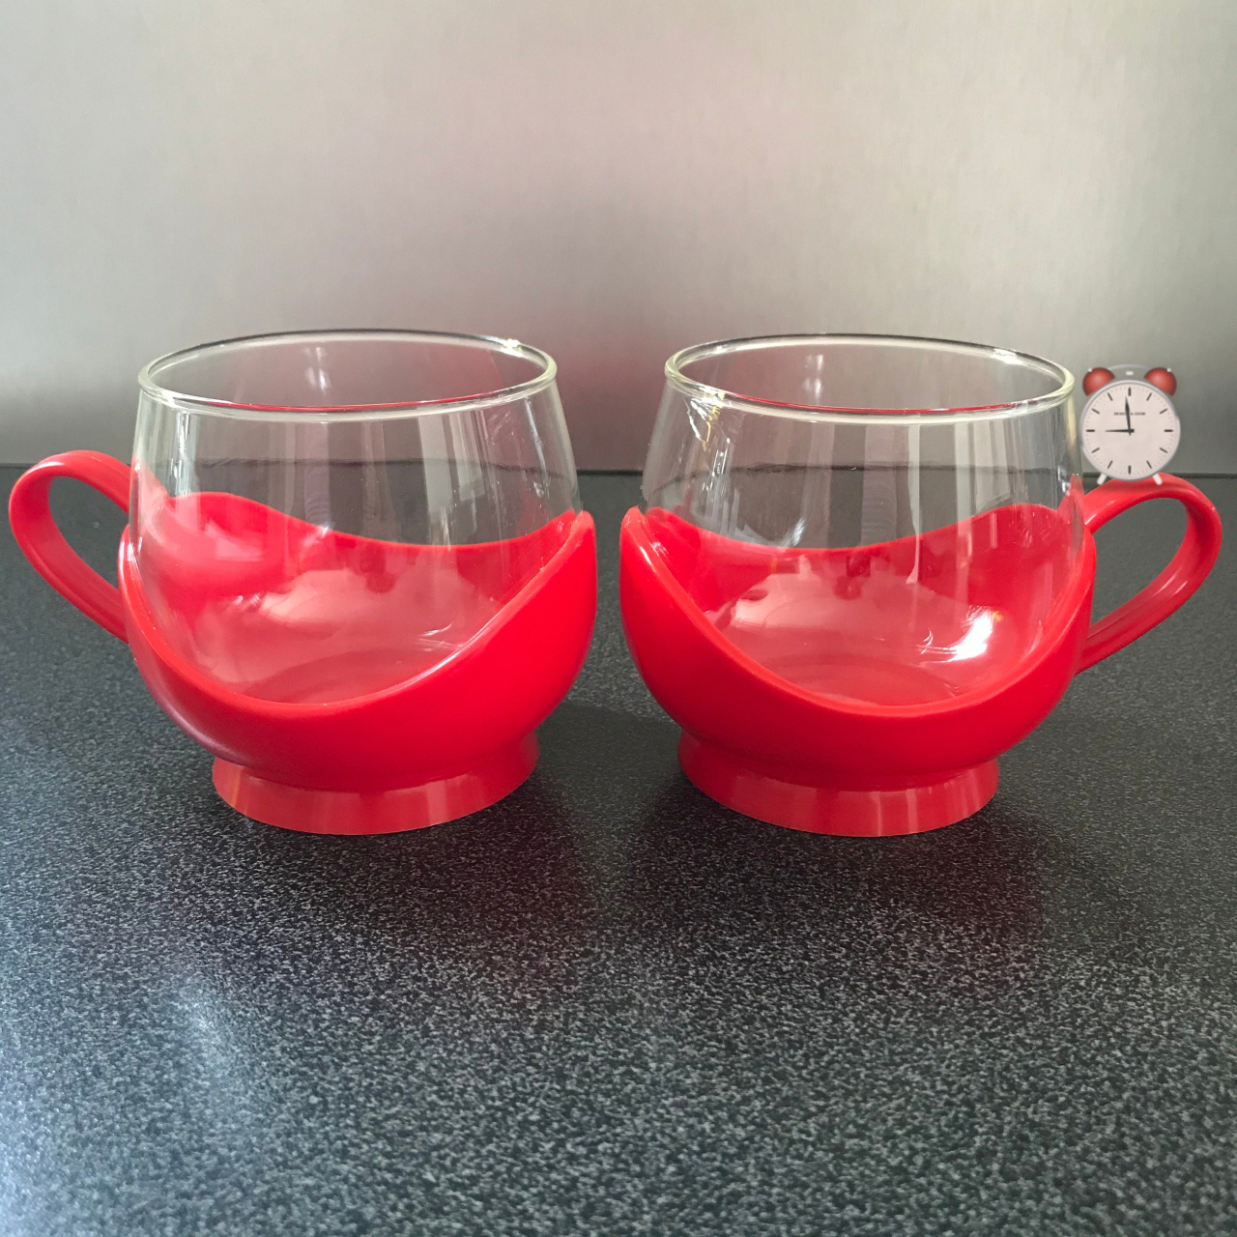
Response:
8.59
